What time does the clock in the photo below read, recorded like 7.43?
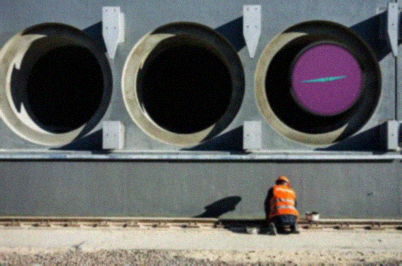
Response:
2.44
